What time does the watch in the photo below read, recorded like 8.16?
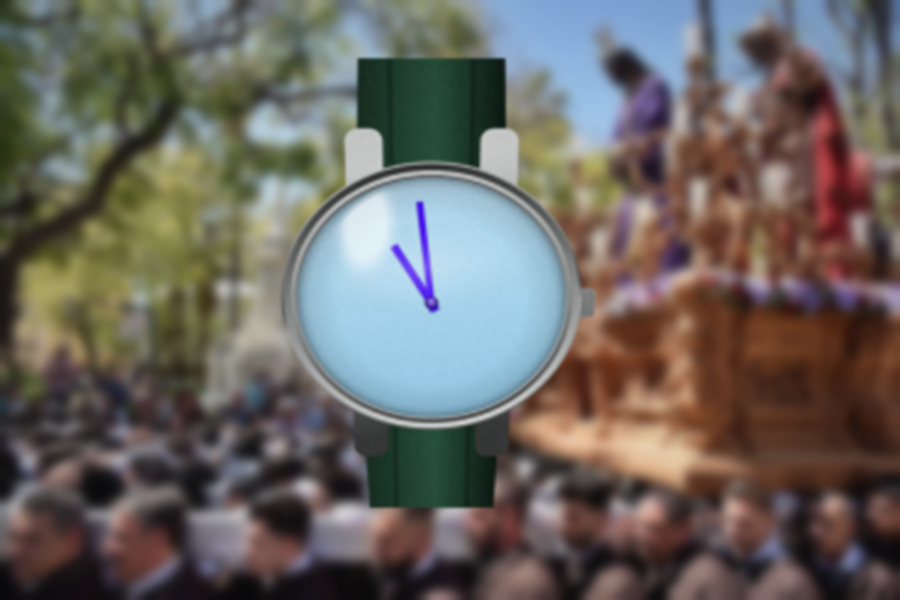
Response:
10.59
